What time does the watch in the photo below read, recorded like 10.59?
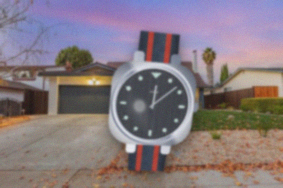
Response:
12.08
